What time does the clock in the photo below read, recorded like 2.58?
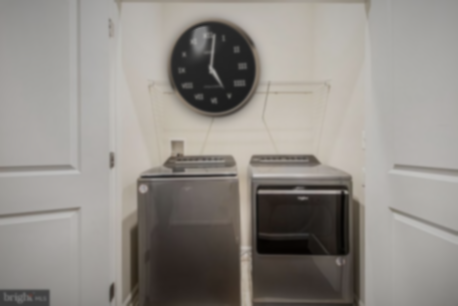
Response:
5.02
